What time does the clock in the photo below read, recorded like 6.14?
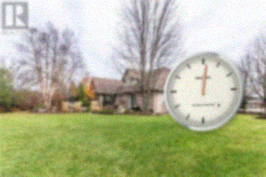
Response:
12.01
